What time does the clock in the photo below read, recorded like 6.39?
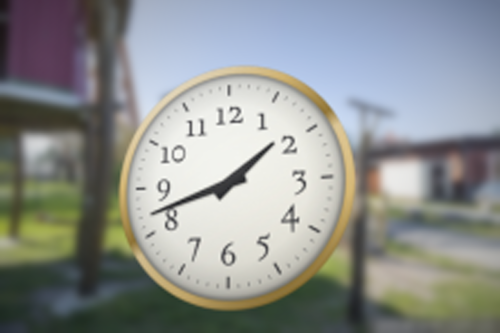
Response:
1.42
